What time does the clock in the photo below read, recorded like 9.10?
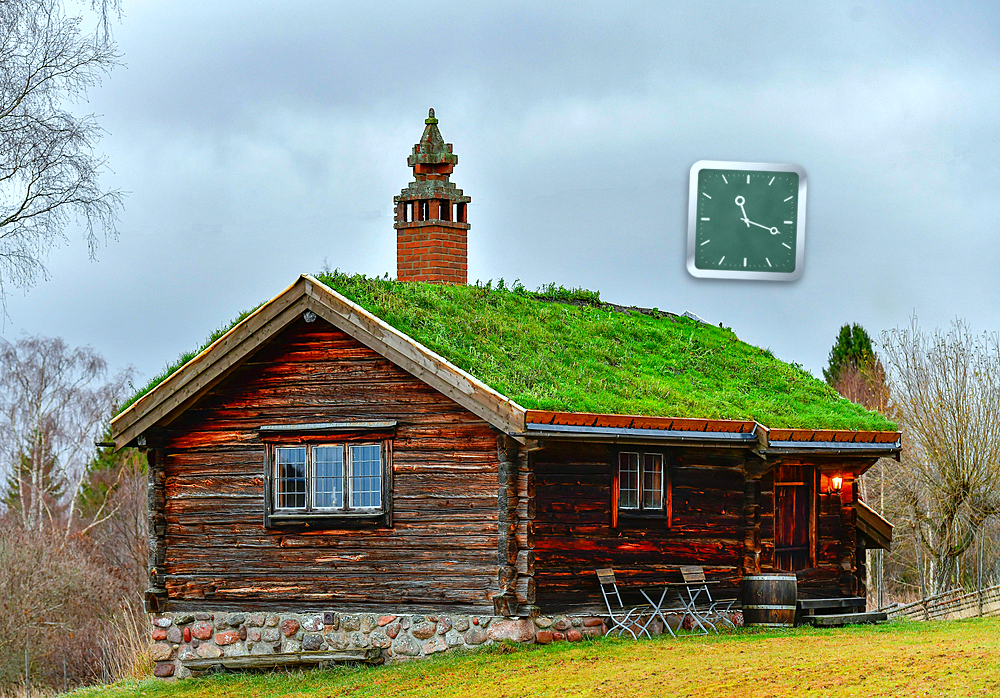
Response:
11.18
